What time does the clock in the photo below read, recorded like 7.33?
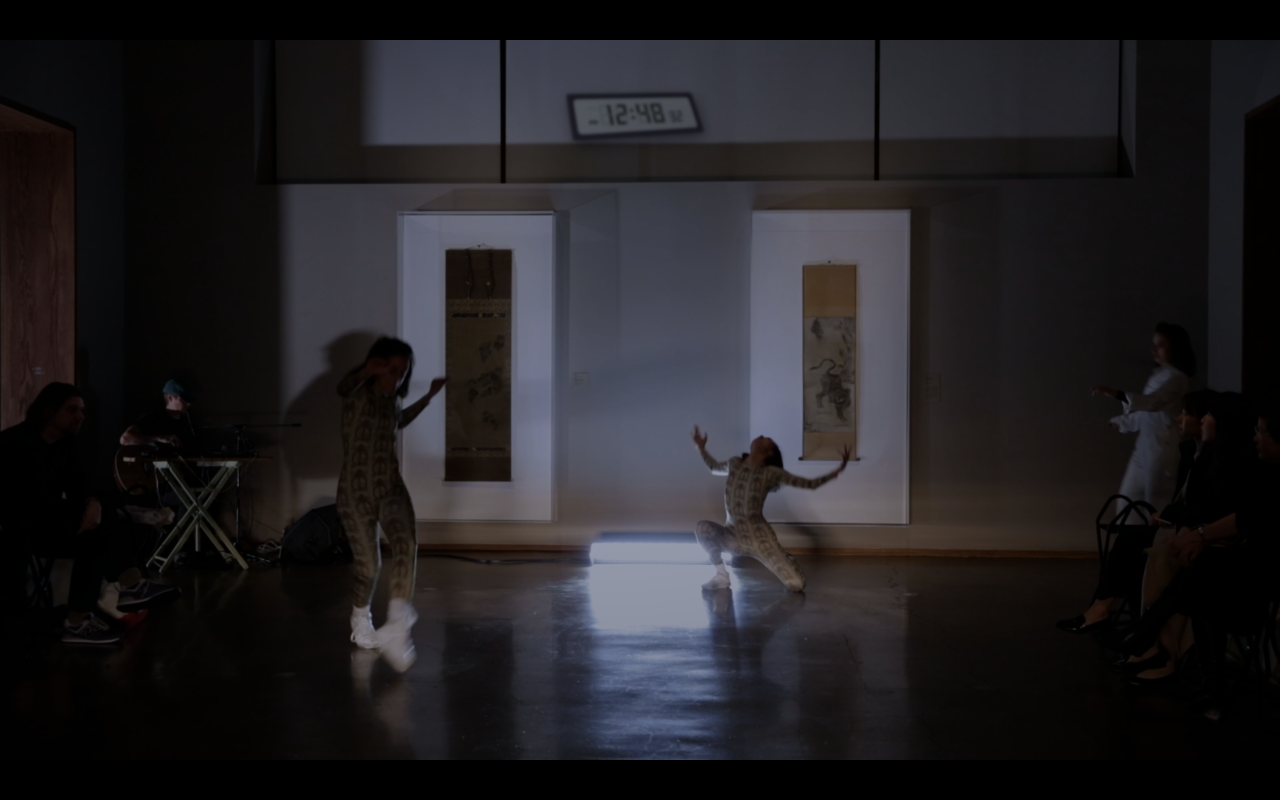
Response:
12.48
